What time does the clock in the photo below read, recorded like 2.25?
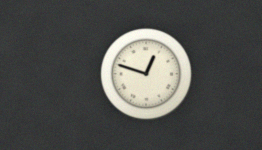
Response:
12.48
